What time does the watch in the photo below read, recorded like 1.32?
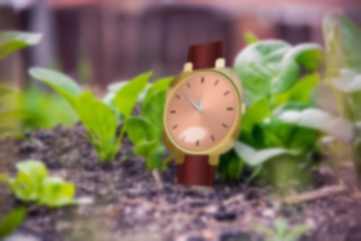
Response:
11.52
